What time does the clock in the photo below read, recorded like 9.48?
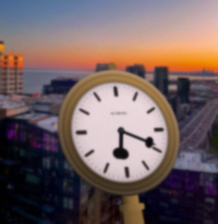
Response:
6.19
